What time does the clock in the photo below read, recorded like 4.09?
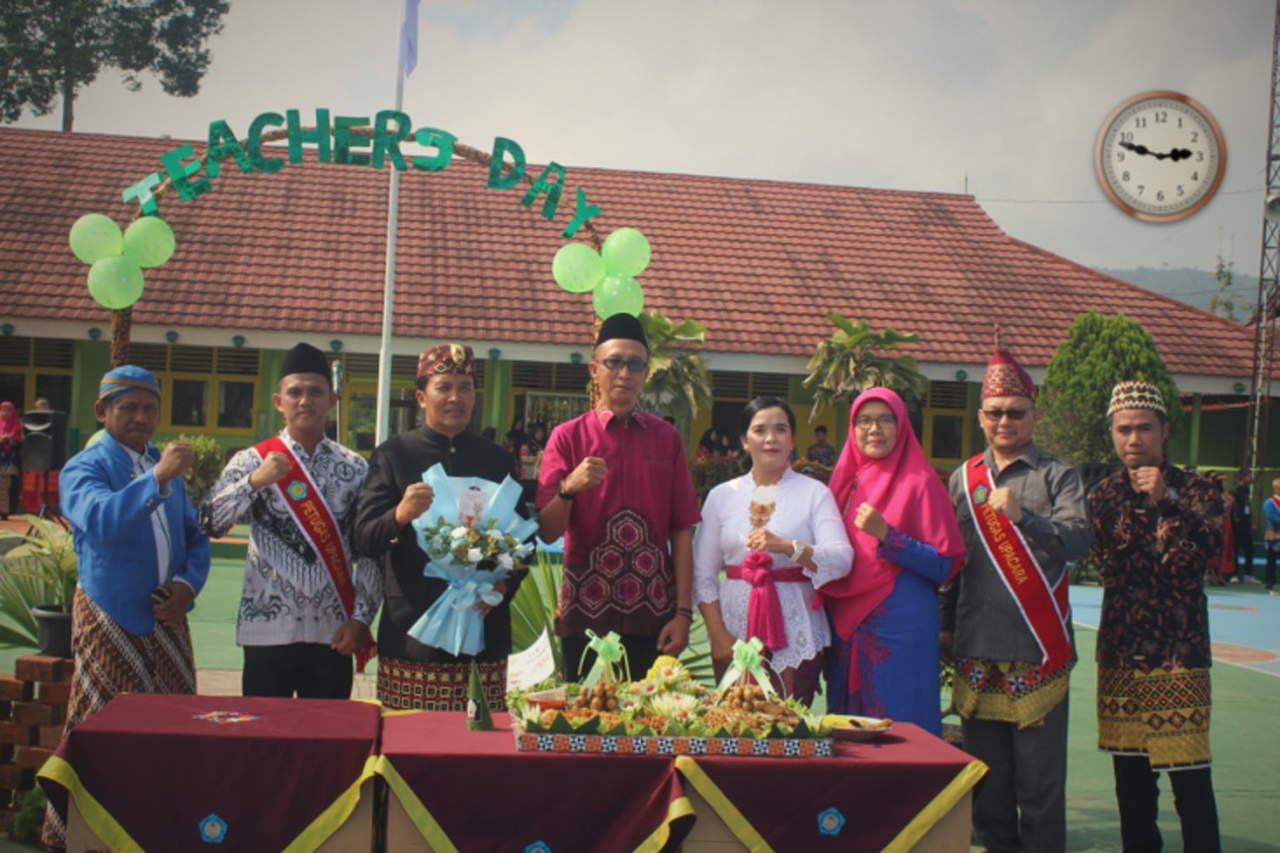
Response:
2.48
